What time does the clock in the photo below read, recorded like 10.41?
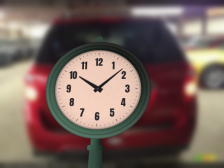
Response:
10.08
